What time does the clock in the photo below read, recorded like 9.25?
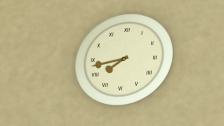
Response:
7.43
